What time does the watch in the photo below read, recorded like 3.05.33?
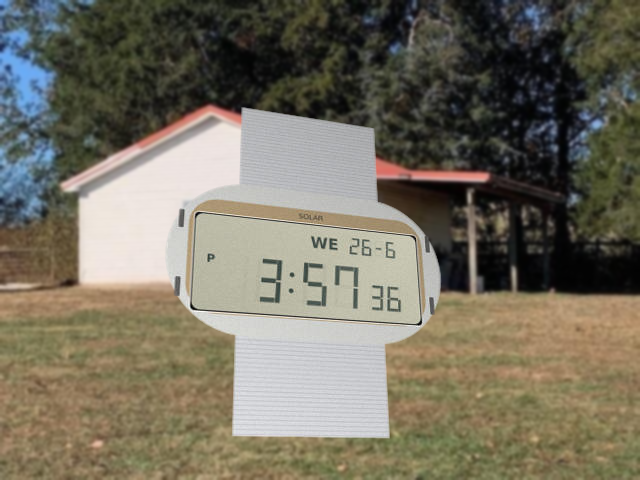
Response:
3.57.36
